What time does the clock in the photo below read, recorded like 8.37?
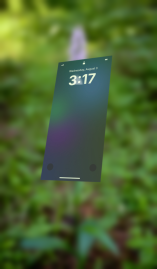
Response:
3.17
